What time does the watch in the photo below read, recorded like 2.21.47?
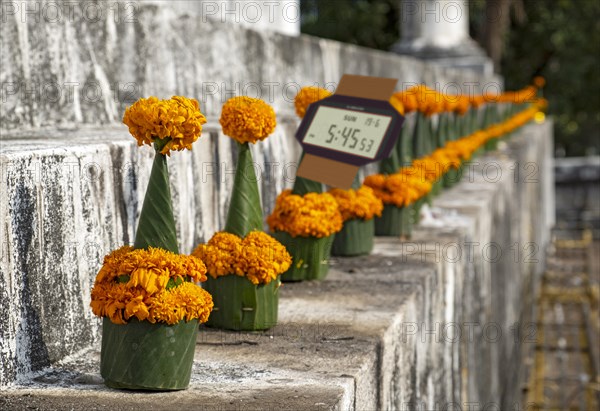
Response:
5.45.53
